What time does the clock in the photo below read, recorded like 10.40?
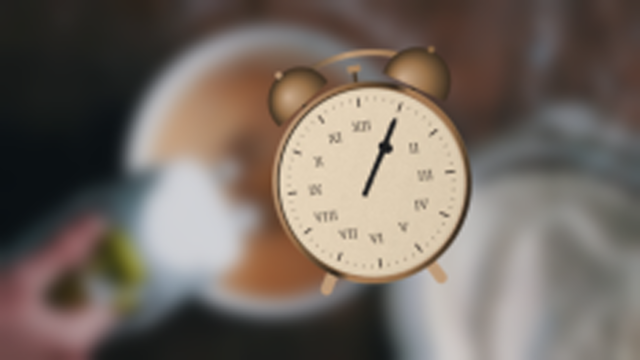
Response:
1.05
